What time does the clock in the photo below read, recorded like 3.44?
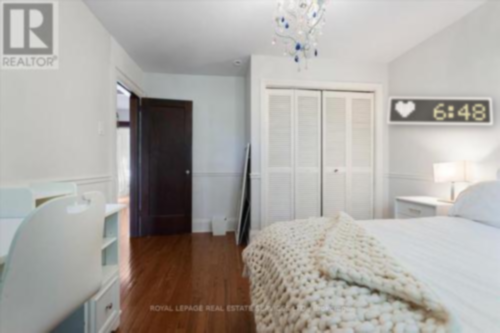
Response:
6.48
